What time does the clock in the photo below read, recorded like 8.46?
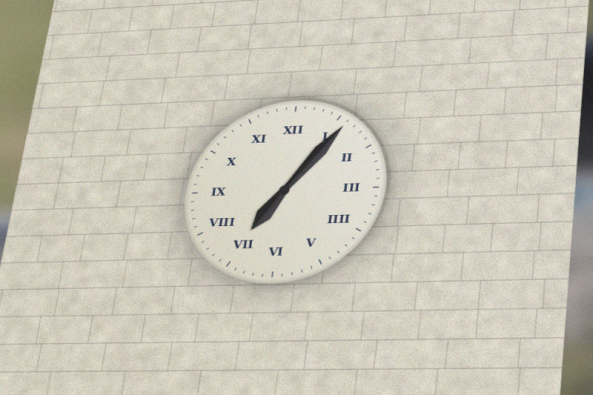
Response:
7.06
